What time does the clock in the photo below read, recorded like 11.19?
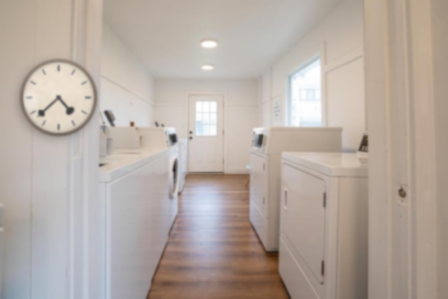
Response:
4.38
